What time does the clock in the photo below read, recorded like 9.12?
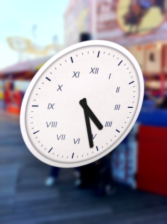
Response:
4.26
